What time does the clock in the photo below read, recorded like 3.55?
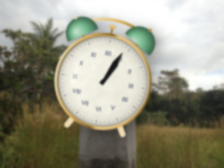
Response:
1.04
